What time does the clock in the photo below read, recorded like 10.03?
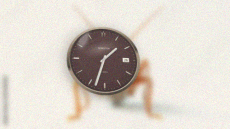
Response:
1.33
